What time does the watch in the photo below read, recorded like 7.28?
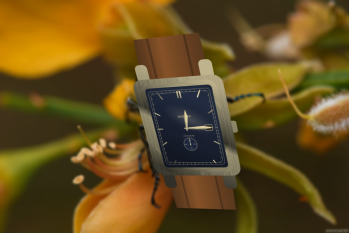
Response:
12.15
